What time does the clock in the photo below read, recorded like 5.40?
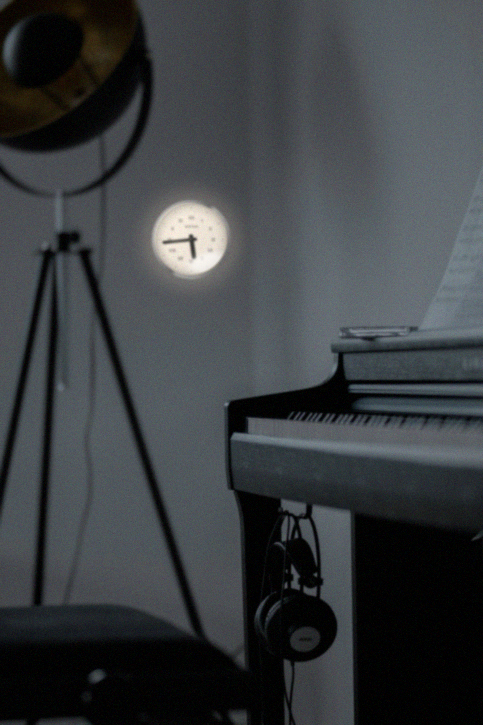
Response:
5.44
